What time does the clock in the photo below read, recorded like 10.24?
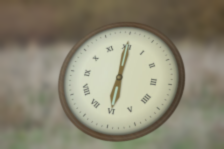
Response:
6.00
